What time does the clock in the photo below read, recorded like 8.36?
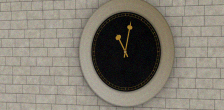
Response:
11.02
